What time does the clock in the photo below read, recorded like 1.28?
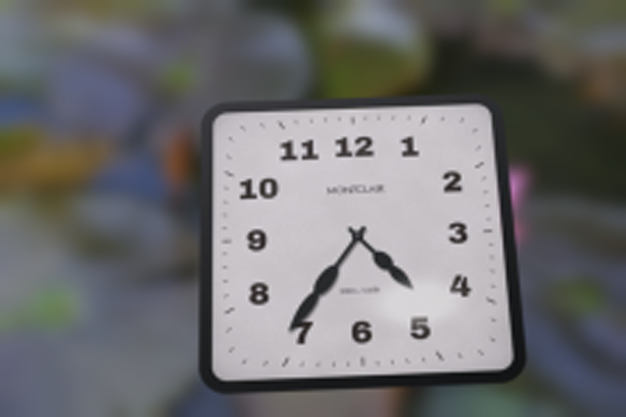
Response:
4.36
